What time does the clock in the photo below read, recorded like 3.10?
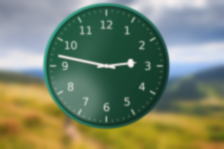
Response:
2.47
